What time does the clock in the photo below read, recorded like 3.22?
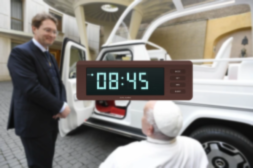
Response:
8.45
